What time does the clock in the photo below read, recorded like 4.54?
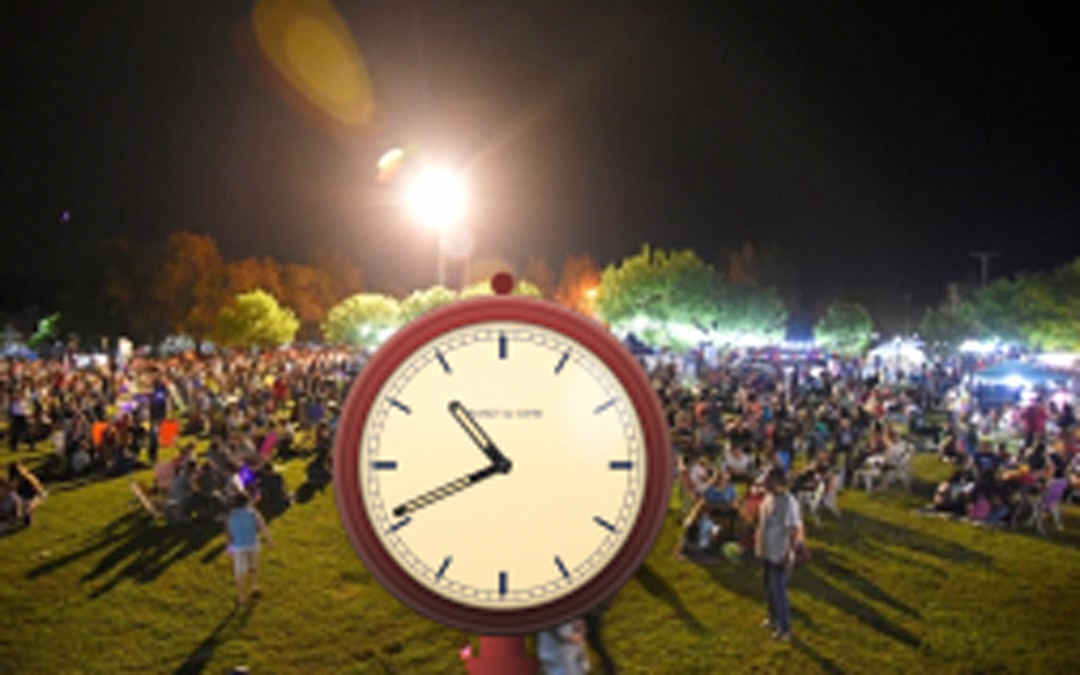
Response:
10.41
